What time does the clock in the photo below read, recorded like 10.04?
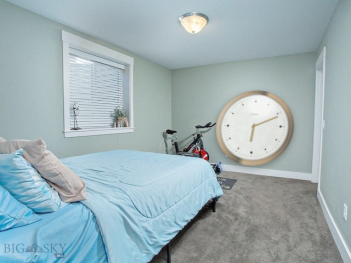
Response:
6.11
